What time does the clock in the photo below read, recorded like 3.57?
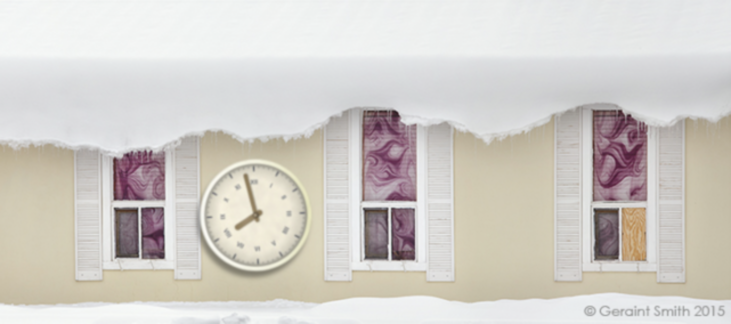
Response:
7.58
